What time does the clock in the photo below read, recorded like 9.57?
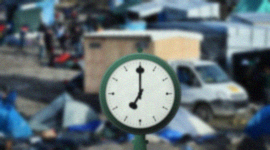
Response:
7.00
